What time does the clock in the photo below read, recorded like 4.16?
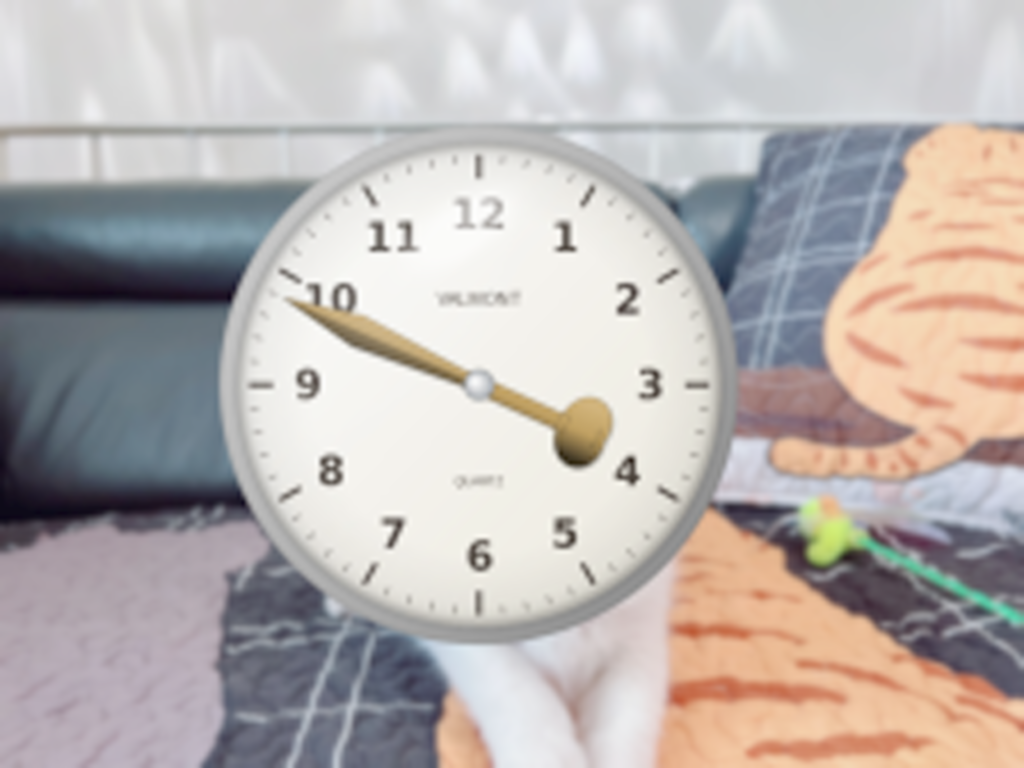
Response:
3.49
